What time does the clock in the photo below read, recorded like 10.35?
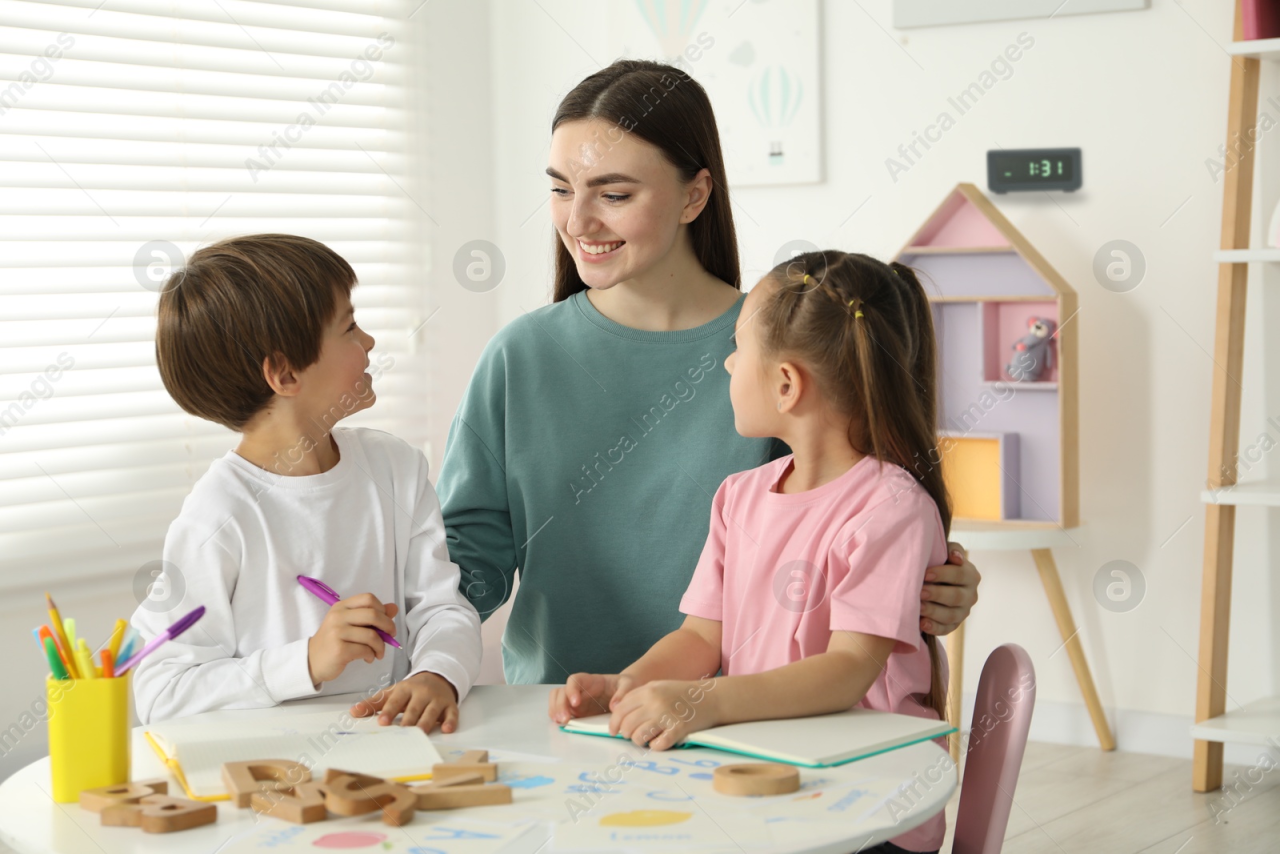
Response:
1.31
